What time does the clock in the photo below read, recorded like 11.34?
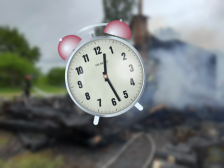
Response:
12.28
